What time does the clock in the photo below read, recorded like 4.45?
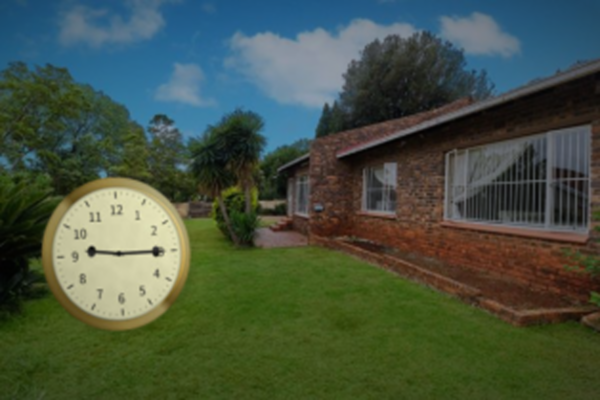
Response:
9.15
